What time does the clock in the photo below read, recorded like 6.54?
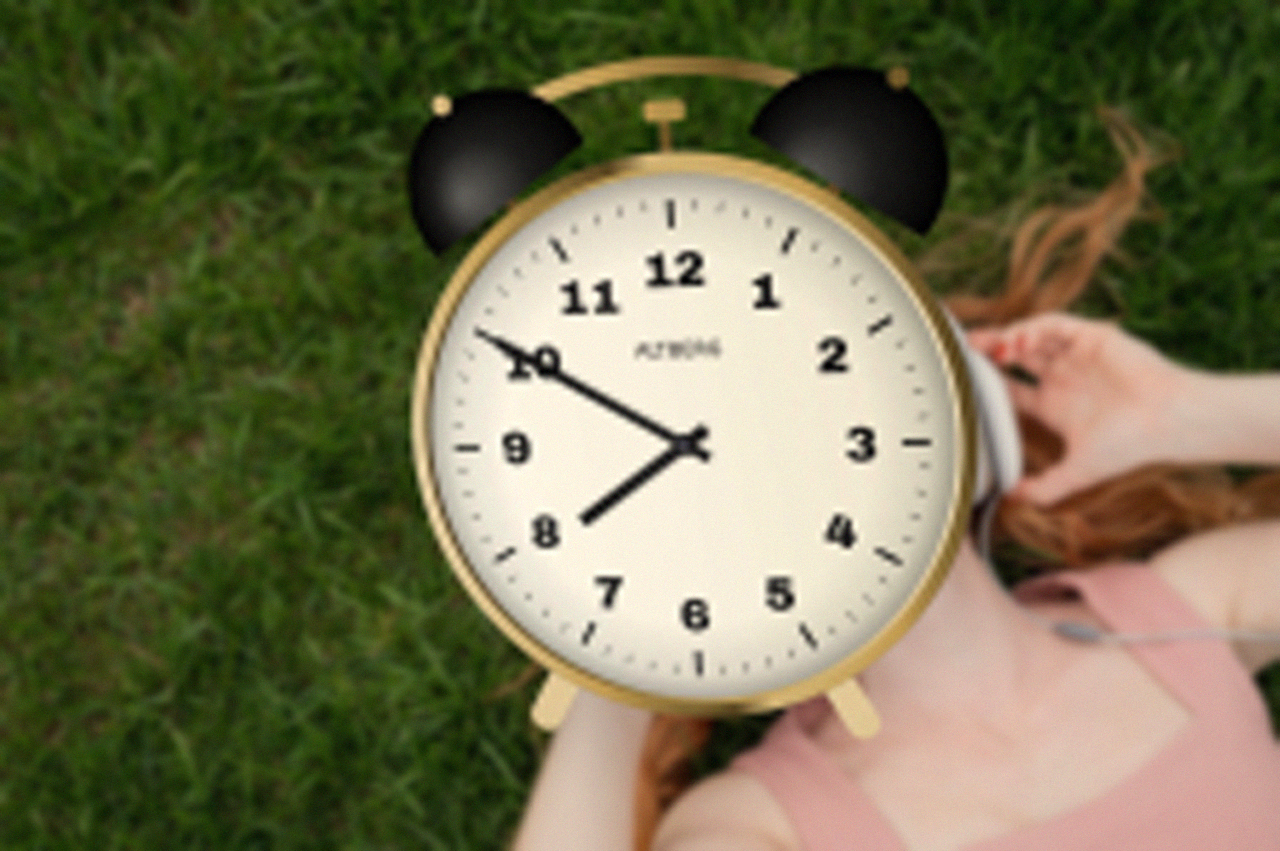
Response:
7.50
